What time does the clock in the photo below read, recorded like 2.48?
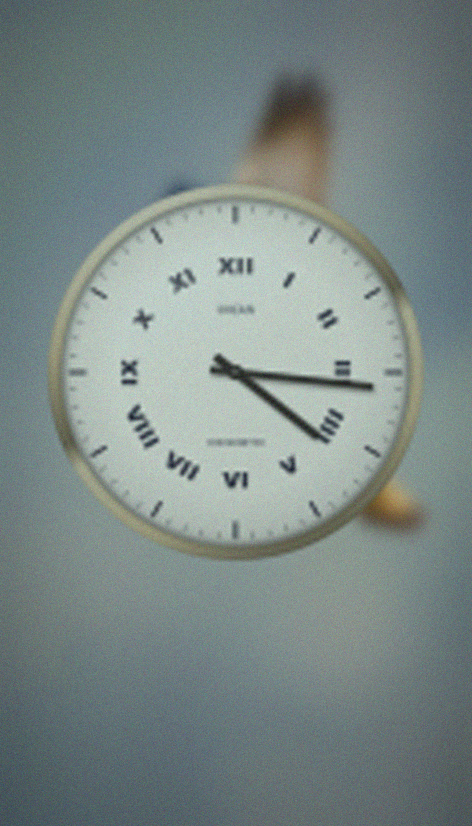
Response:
4.16
